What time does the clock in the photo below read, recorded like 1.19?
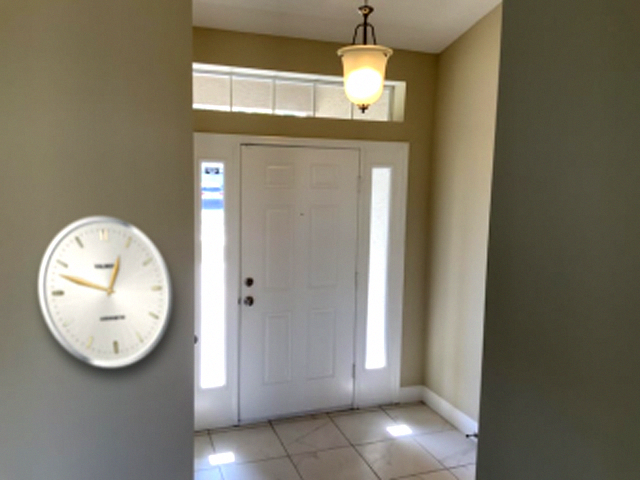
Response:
12.48
